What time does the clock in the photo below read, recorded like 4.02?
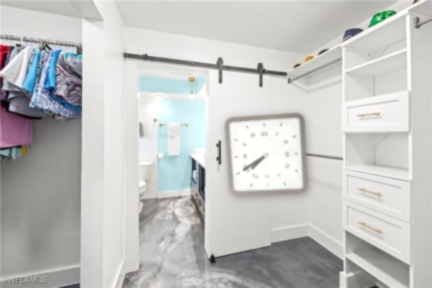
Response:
7.40
